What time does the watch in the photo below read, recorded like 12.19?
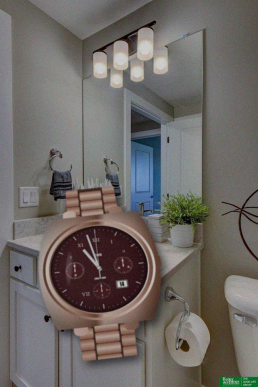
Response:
10.58
